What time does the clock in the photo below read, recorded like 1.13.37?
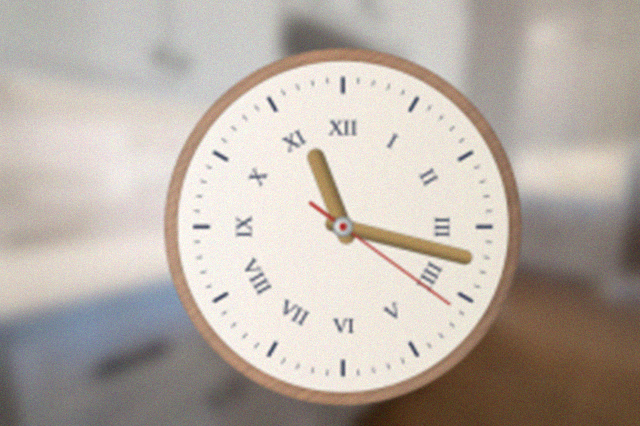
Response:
11.17.21
